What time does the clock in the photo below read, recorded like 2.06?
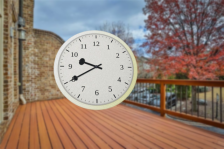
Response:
9.40
